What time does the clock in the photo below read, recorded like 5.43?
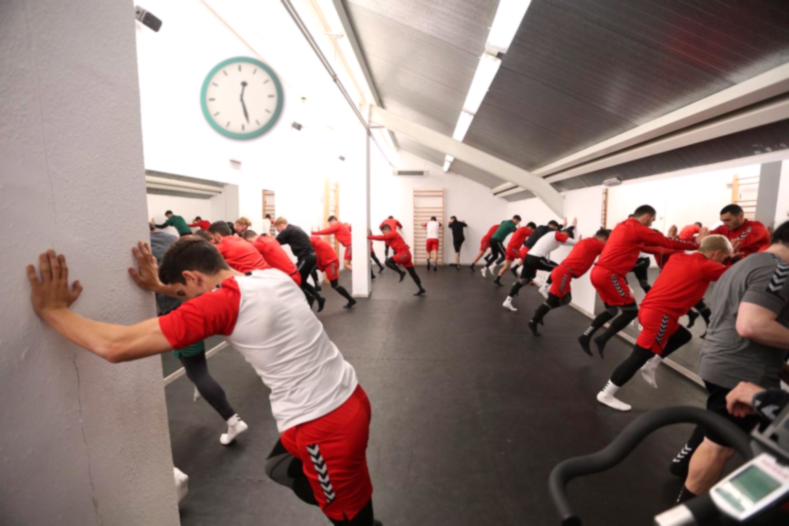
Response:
12.28
